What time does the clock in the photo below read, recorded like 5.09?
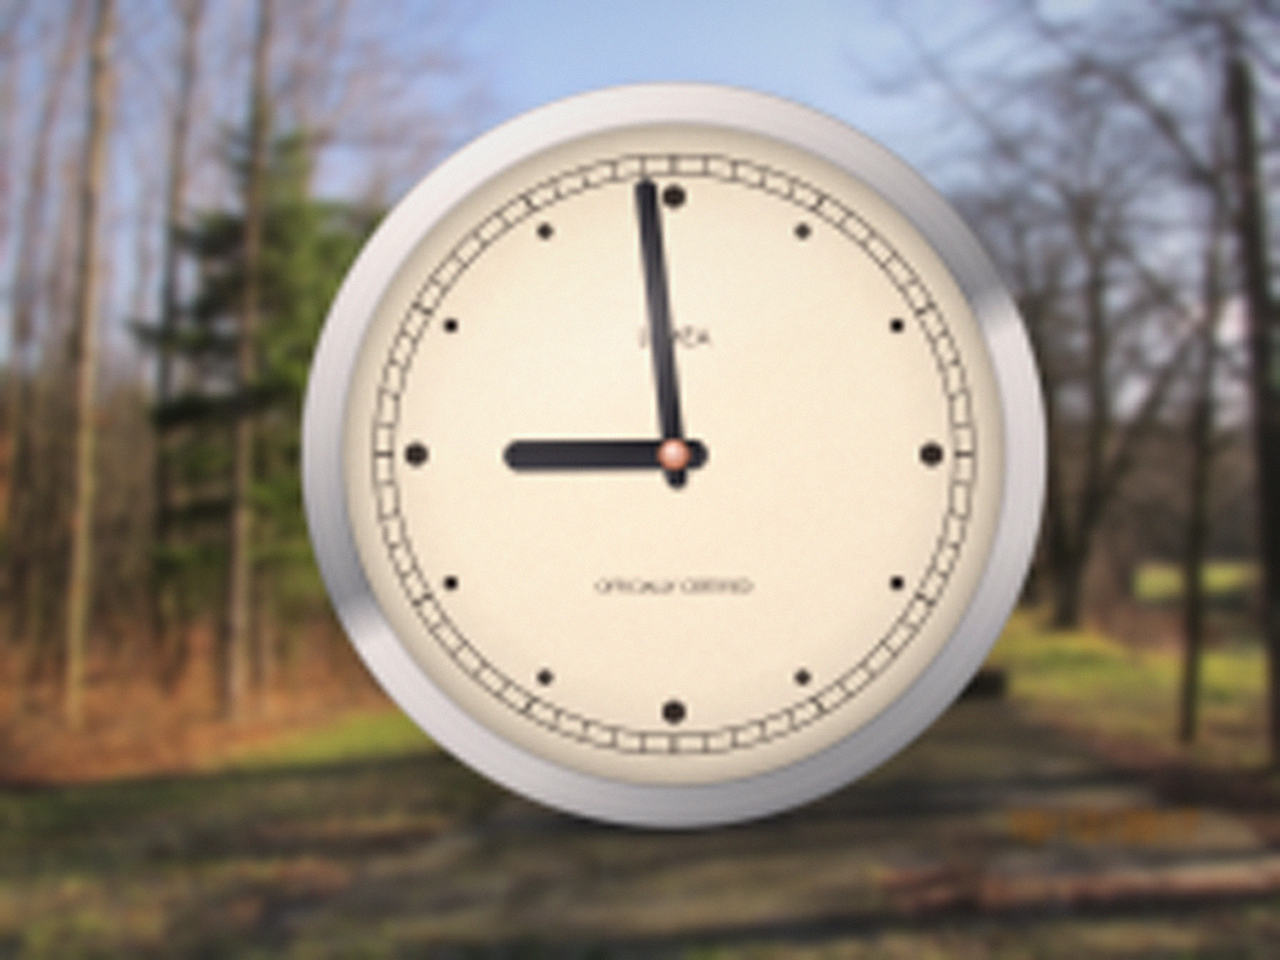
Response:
8.59
